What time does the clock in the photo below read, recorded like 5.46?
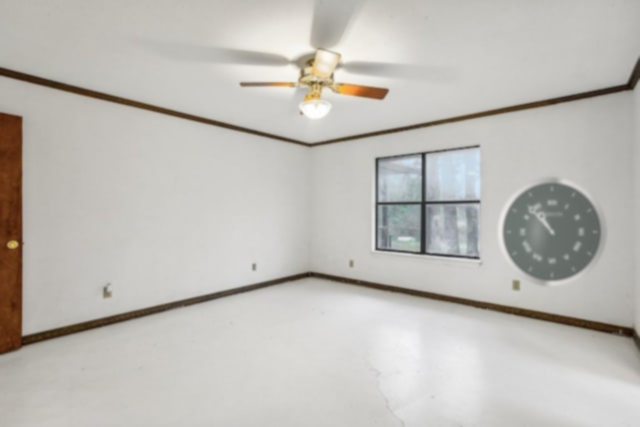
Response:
10.53
